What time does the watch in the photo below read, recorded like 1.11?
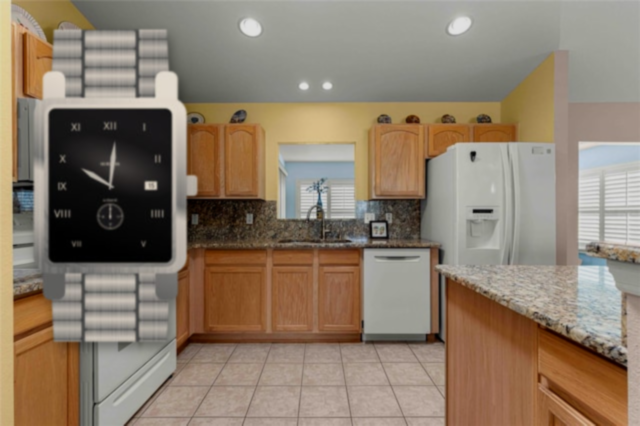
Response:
10.01
